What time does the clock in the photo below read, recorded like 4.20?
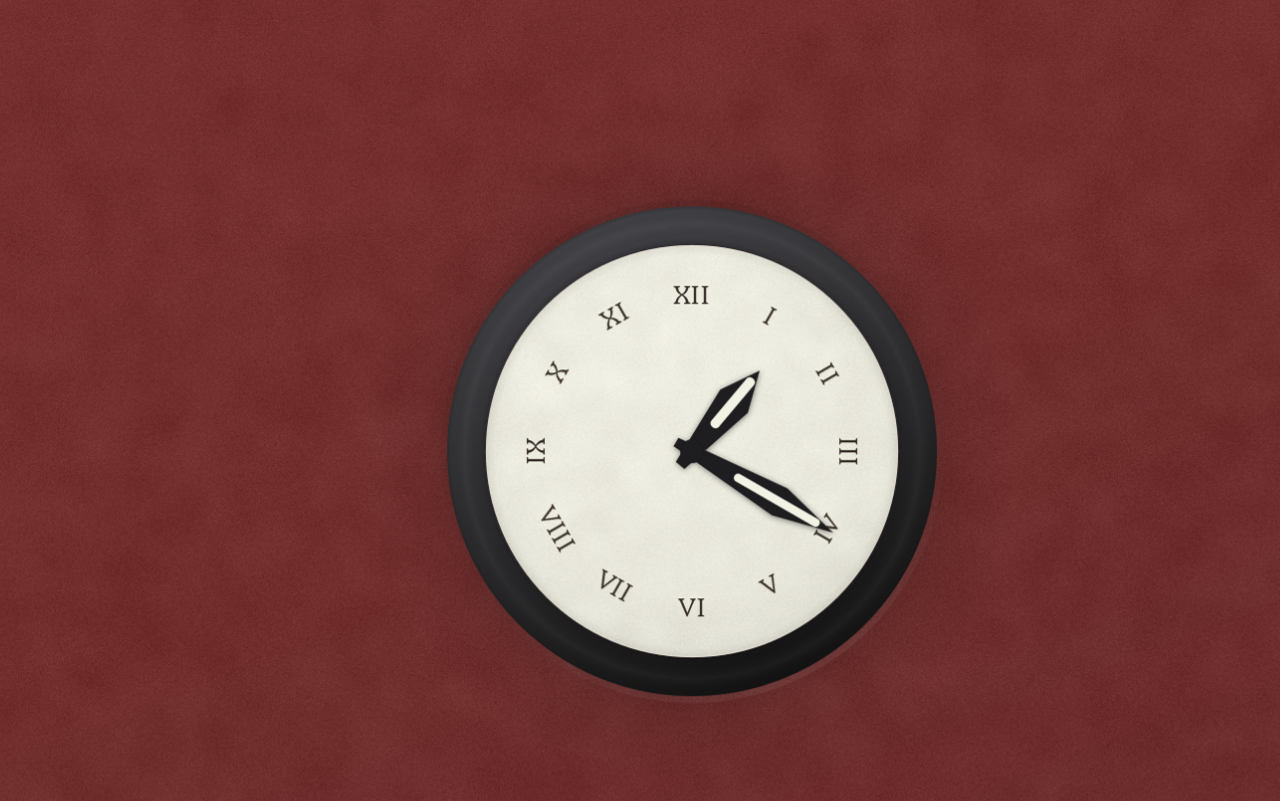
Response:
1.20
